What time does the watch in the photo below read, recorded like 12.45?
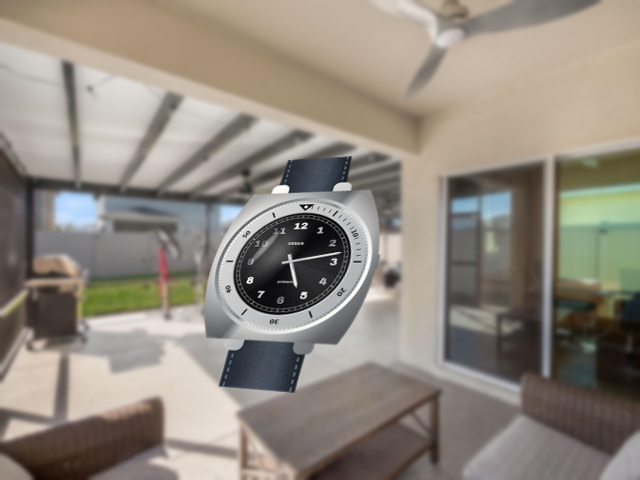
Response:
5.13
